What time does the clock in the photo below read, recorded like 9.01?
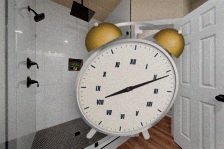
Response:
8.11
